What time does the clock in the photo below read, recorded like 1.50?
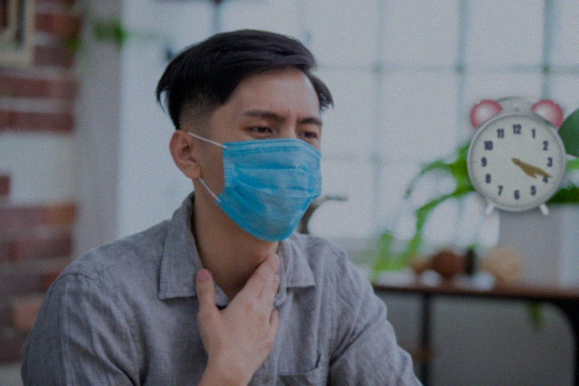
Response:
4.19
